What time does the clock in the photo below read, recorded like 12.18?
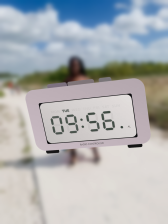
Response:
9.56
